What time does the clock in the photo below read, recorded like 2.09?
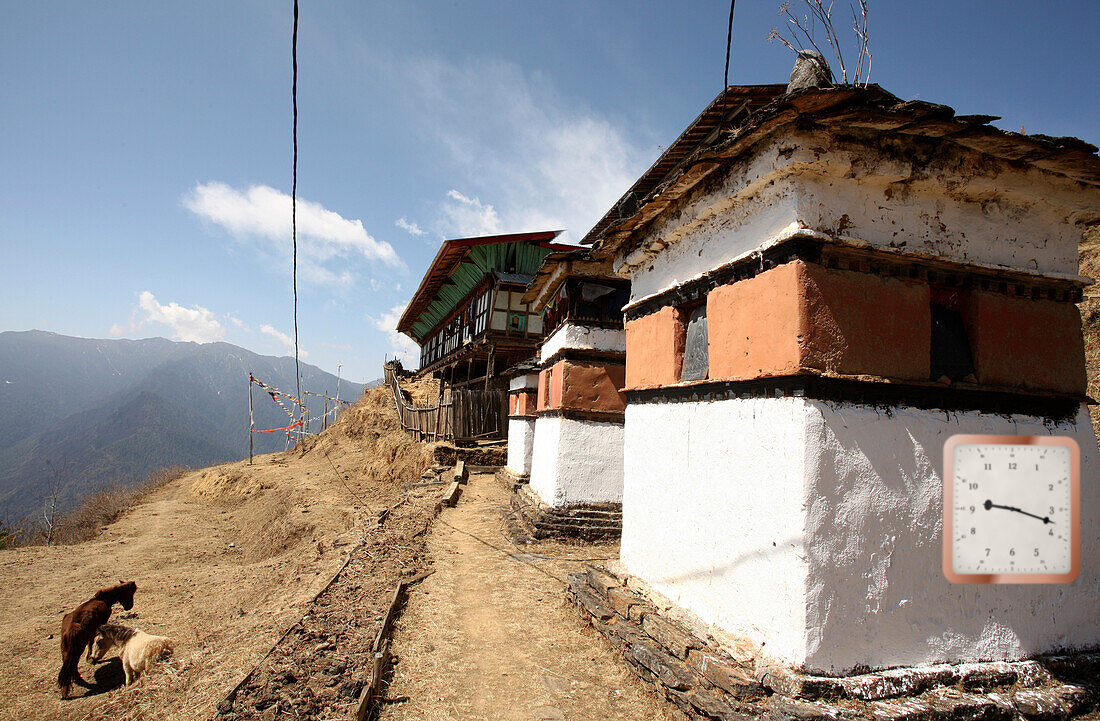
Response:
9.18
